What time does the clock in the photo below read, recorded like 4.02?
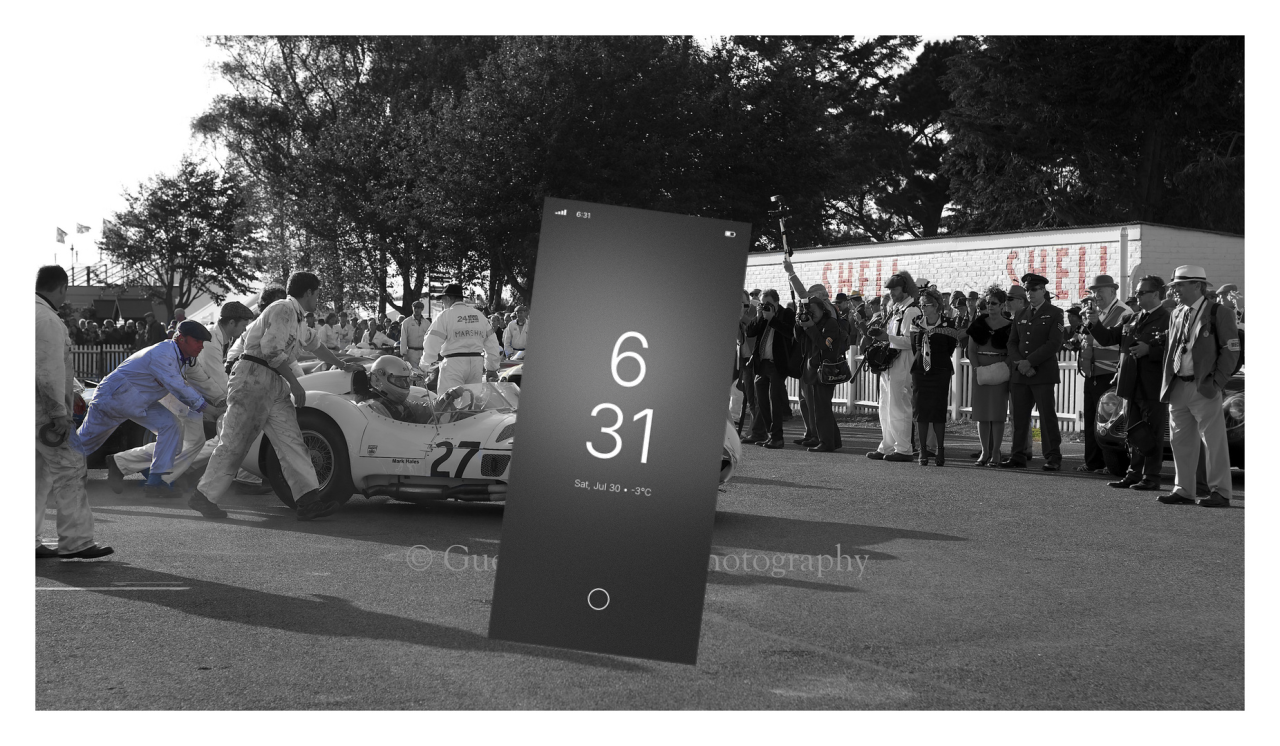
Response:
6.31
